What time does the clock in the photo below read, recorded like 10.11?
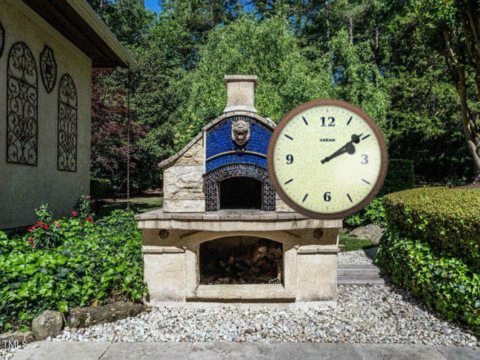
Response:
2.09
